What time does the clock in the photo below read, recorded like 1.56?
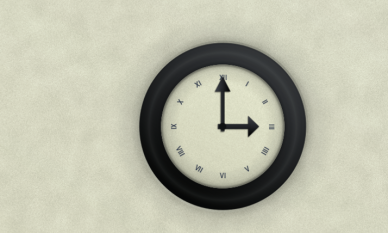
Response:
3.00
